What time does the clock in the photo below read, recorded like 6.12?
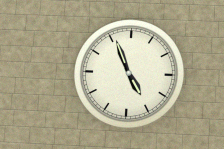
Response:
4.56
